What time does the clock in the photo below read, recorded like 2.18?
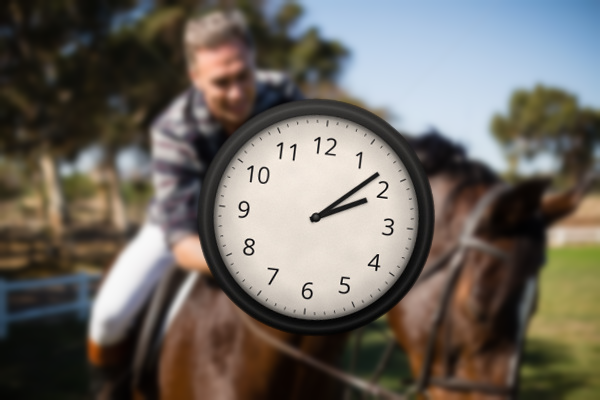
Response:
2.08
